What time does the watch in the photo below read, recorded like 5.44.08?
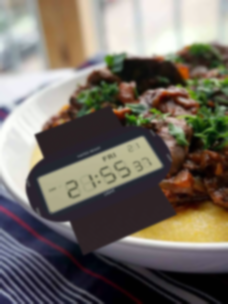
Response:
21.55.37
